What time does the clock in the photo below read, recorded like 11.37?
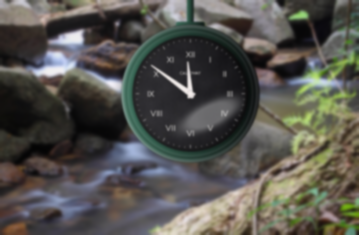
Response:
11.51
